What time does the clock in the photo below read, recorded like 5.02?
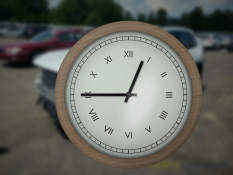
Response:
12.45
